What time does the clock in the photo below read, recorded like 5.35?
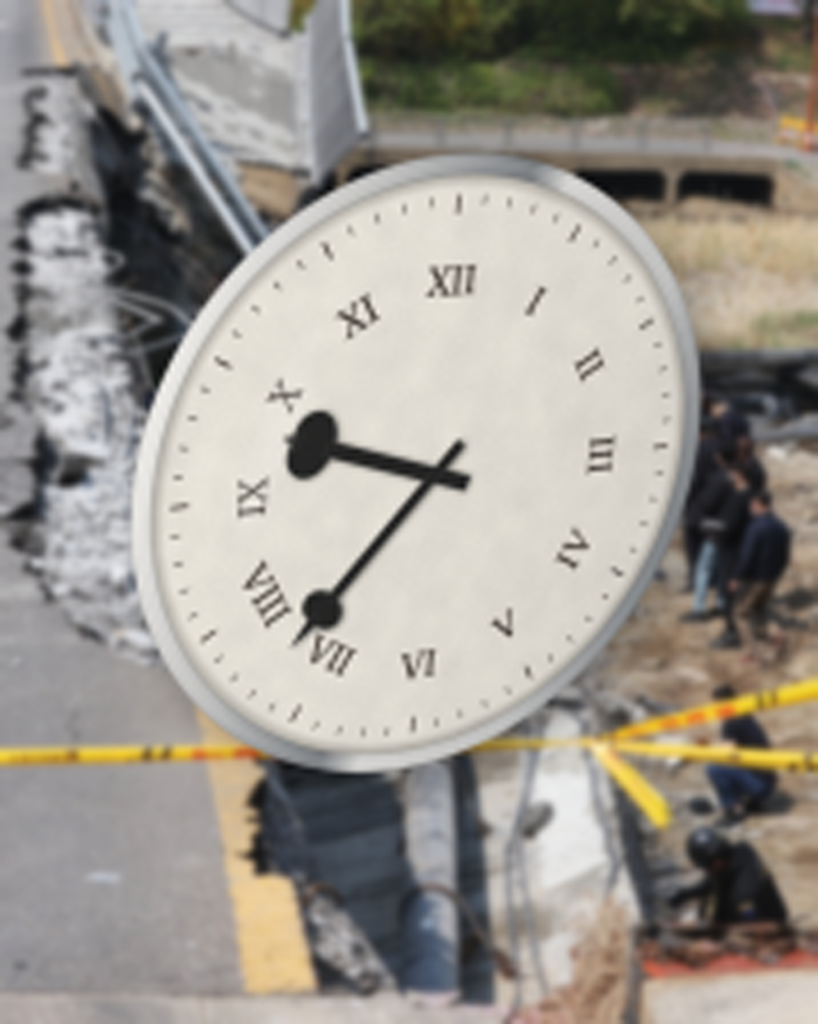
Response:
9.37
